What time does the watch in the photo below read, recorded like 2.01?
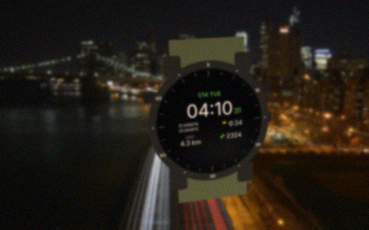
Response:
4.10
